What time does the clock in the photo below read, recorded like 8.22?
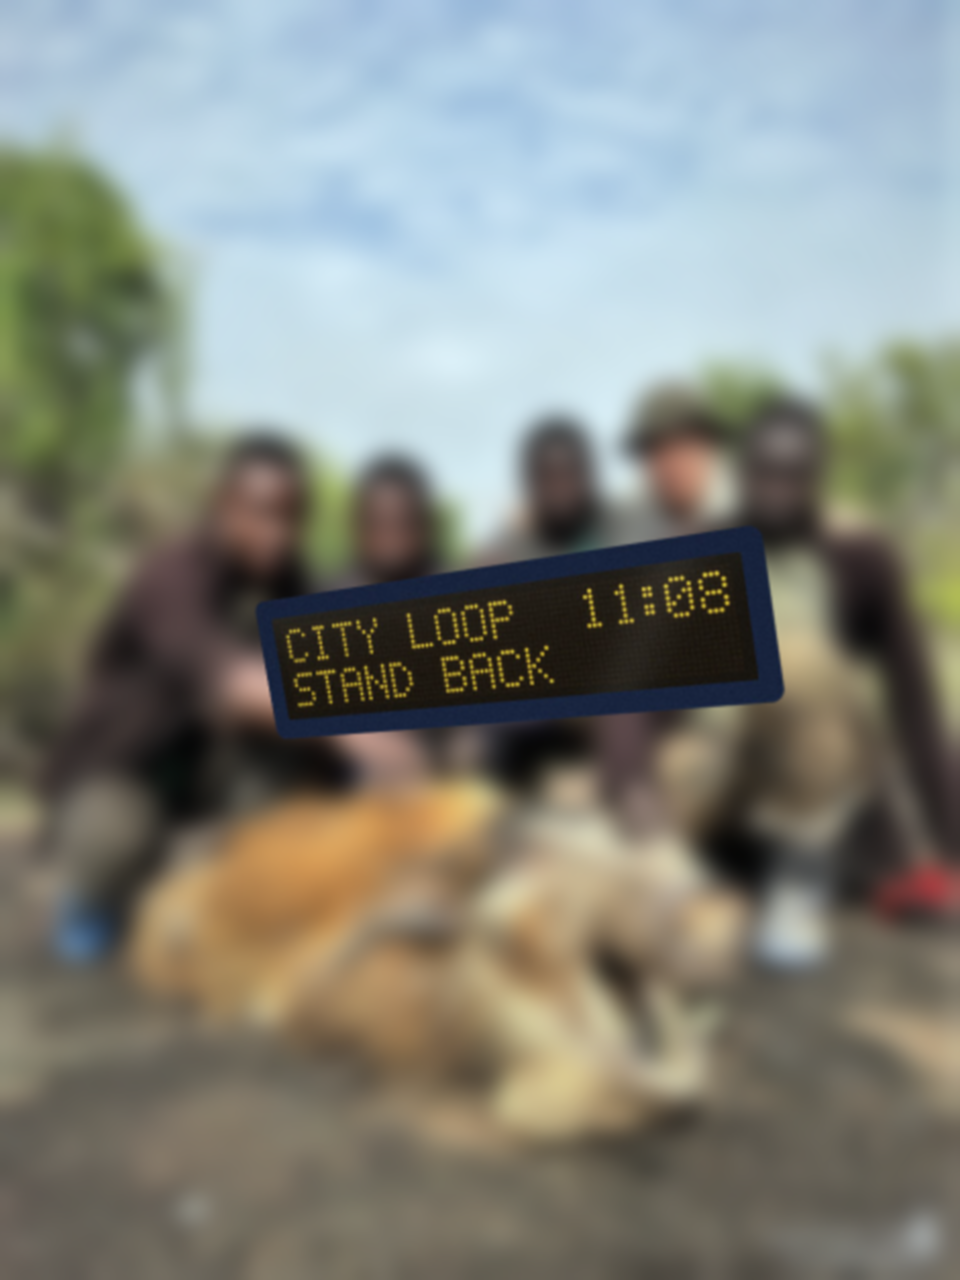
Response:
11.08
